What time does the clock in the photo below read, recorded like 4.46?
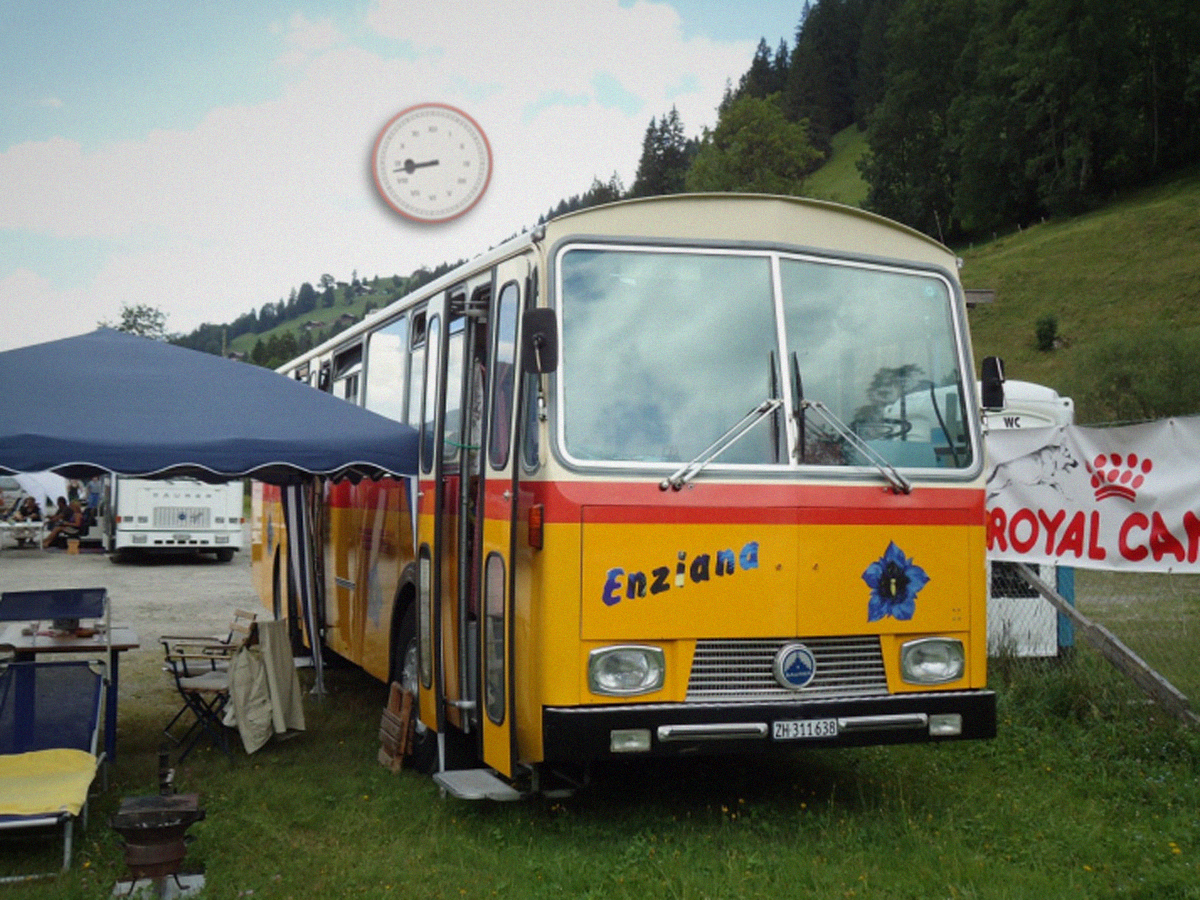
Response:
8.43
